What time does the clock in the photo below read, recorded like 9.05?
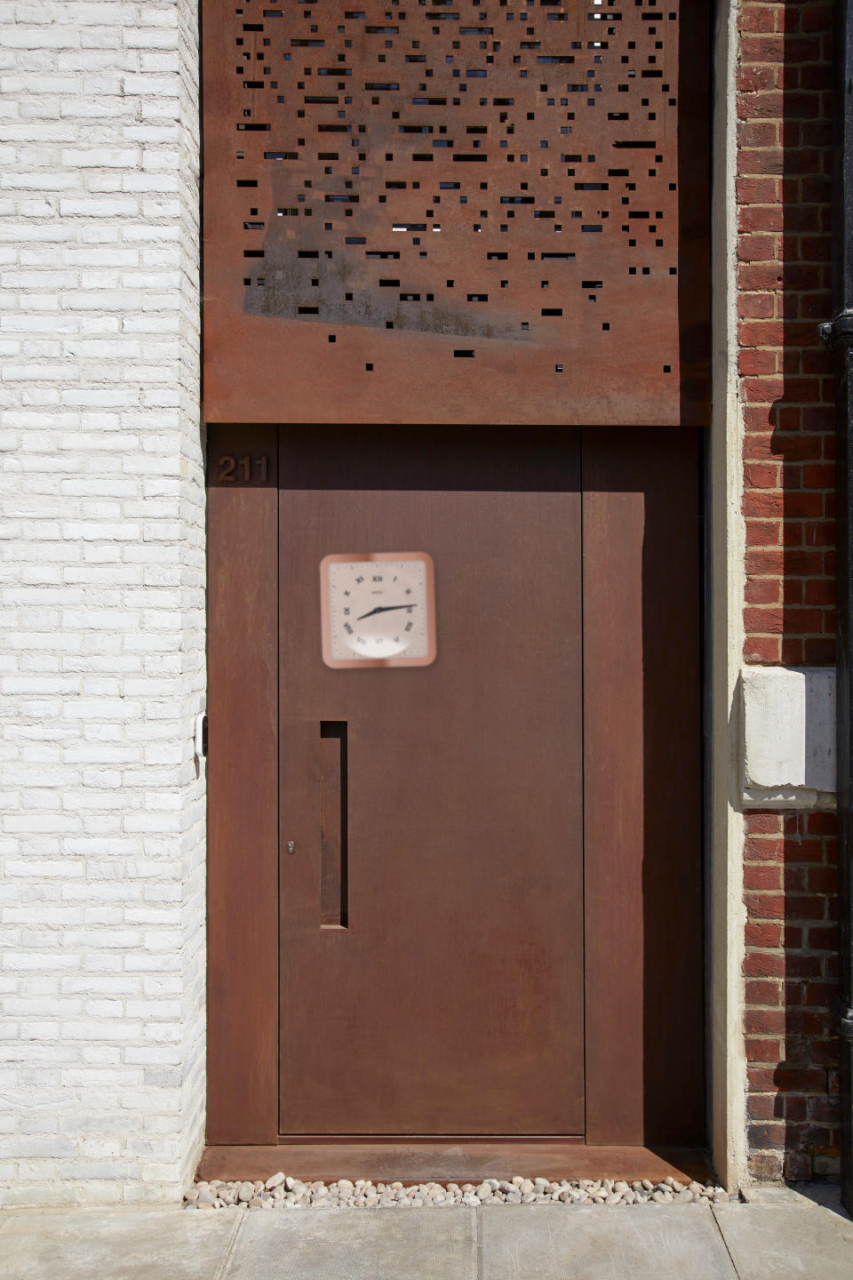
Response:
8.14
